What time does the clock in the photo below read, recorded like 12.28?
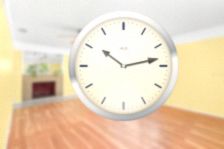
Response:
10.13
